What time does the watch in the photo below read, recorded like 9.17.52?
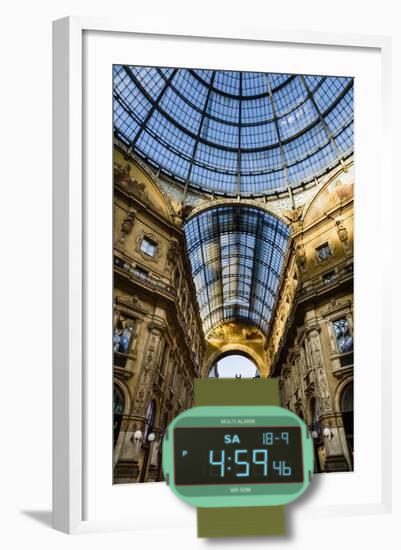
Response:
4.59.46
